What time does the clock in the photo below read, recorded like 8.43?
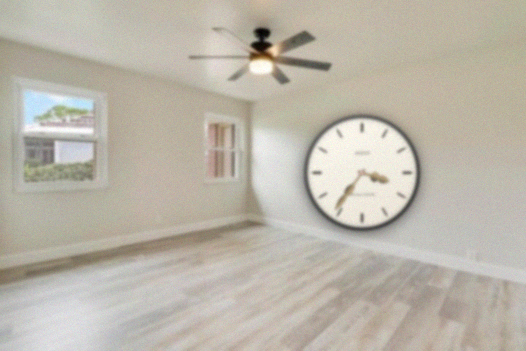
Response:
3.36
